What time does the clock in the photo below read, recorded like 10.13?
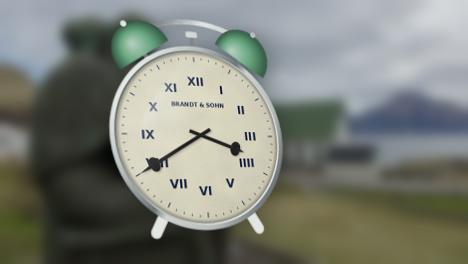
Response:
3.40
